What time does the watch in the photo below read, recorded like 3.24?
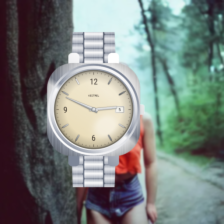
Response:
2.49
